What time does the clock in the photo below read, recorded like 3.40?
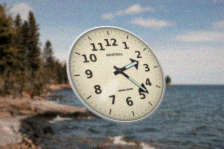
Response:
2.23
